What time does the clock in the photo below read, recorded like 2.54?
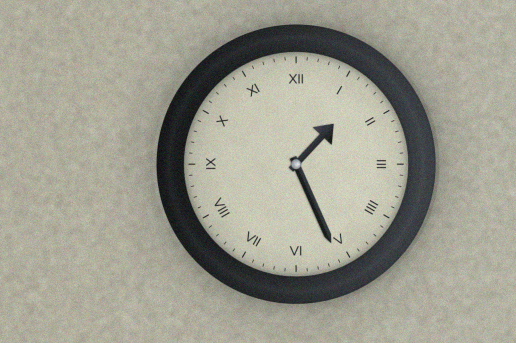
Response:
1.26
